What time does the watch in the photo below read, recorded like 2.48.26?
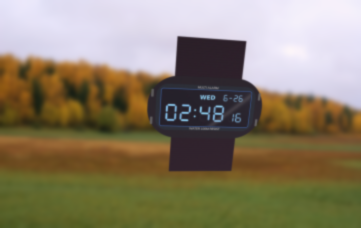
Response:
2.48.16
